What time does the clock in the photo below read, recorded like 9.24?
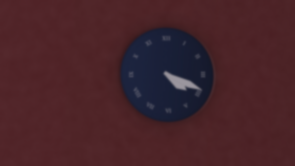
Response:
4.19
